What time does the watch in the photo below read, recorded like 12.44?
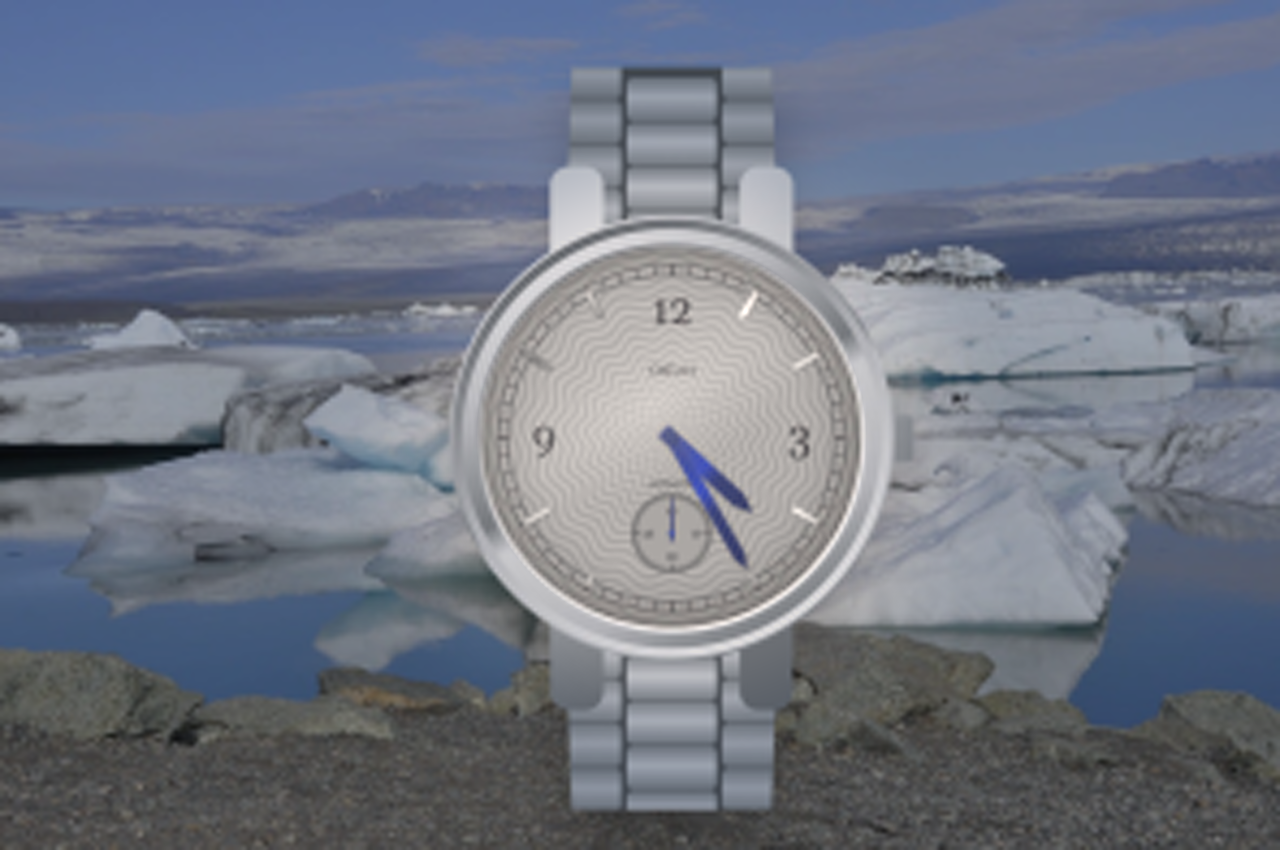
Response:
4.25
